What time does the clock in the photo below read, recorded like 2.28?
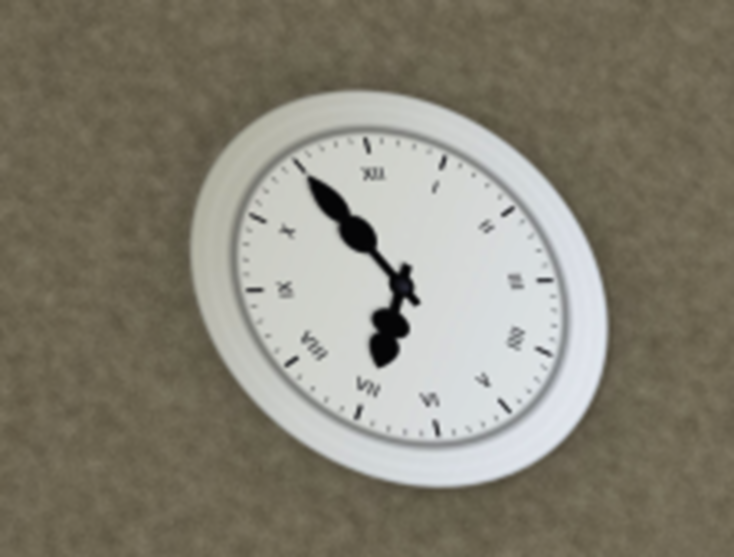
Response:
6.55
